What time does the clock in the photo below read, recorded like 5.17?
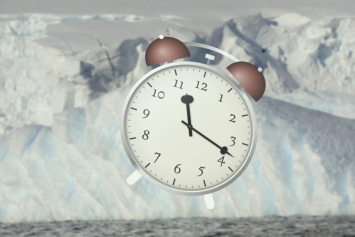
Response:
11.18
